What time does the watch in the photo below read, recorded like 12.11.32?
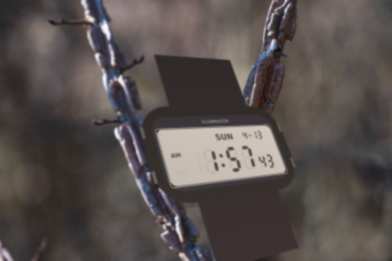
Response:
1.57.43
